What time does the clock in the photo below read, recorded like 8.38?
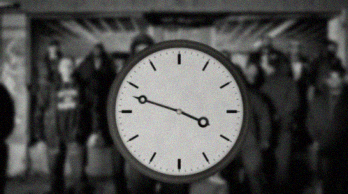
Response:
3.48
